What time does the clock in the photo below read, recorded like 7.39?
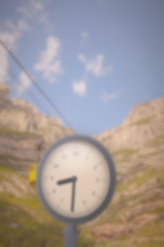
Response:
8.30
